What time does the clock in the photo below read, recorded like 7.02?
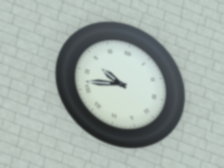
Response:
9.42
